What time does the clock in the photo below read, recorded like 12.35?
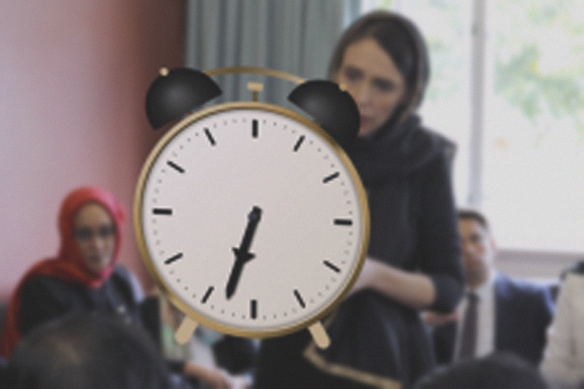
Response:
6.33
